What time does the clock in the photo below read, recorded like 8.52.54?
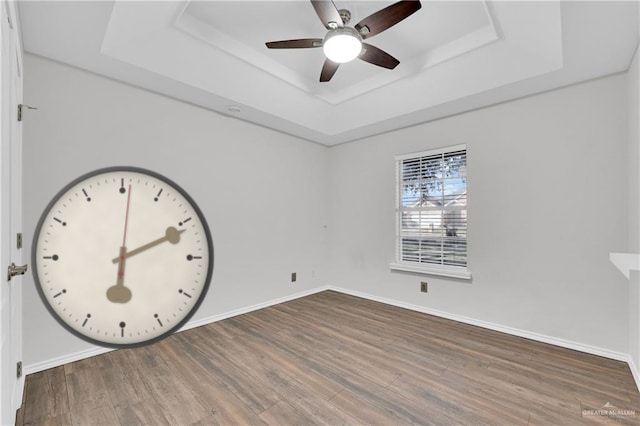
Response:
6.11.01
